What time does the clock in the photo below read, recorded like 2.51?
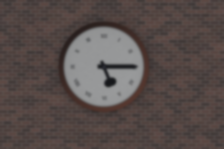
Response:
5.15
